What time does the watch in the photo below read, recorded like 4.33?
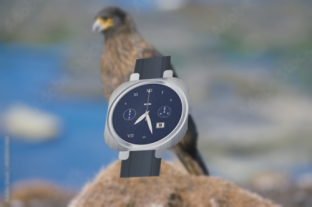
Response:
7.27
